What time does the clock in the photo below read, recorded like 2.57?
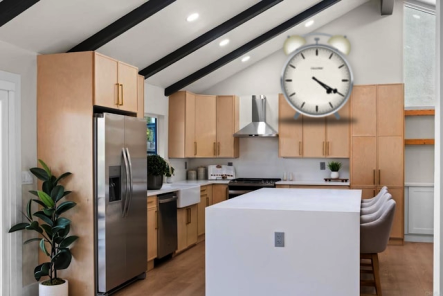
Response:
4.20
